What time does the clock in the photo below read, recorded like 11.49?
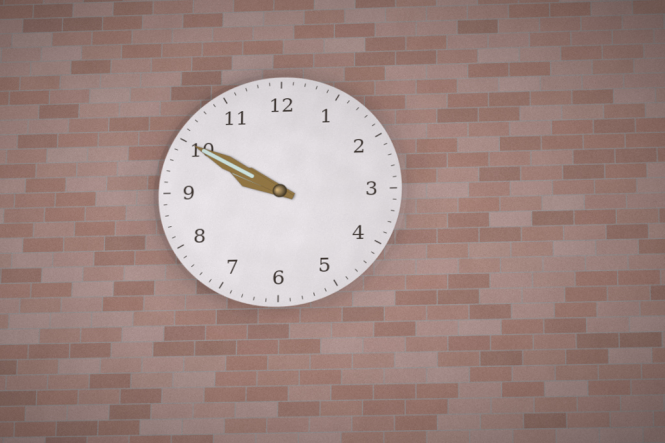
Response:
9.50
